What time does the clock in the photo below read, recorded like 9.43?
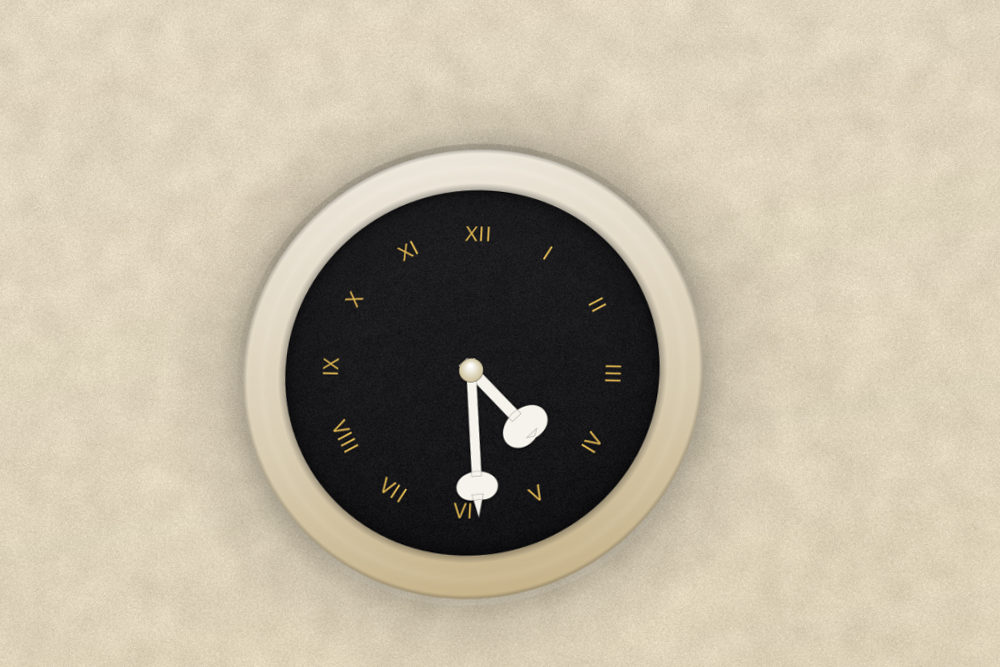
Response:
4.29
